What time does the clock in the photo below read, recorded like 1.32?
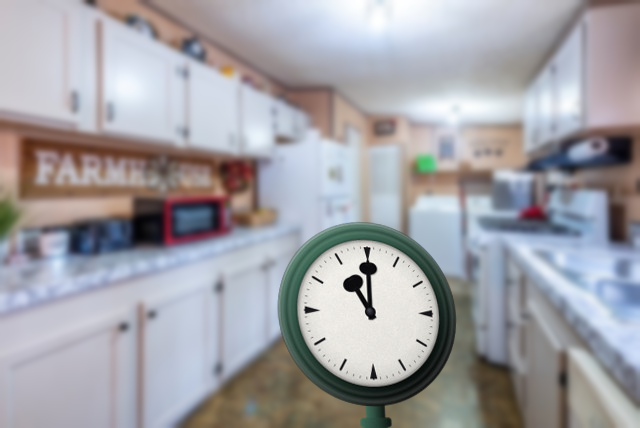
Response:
11.00
